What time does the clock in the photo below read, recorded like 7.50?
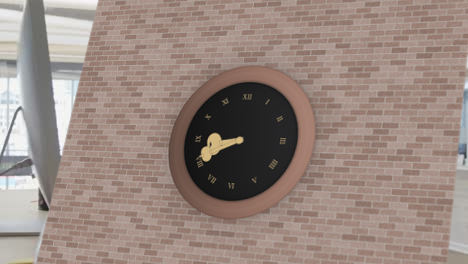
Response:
8.41
